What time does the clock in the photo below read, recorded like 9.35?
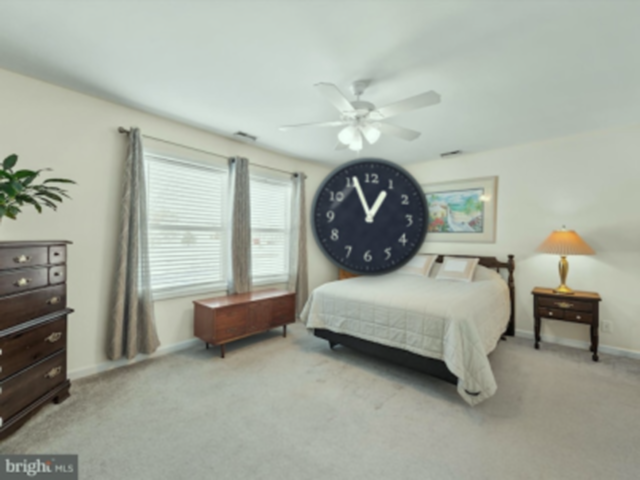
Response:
12.56
